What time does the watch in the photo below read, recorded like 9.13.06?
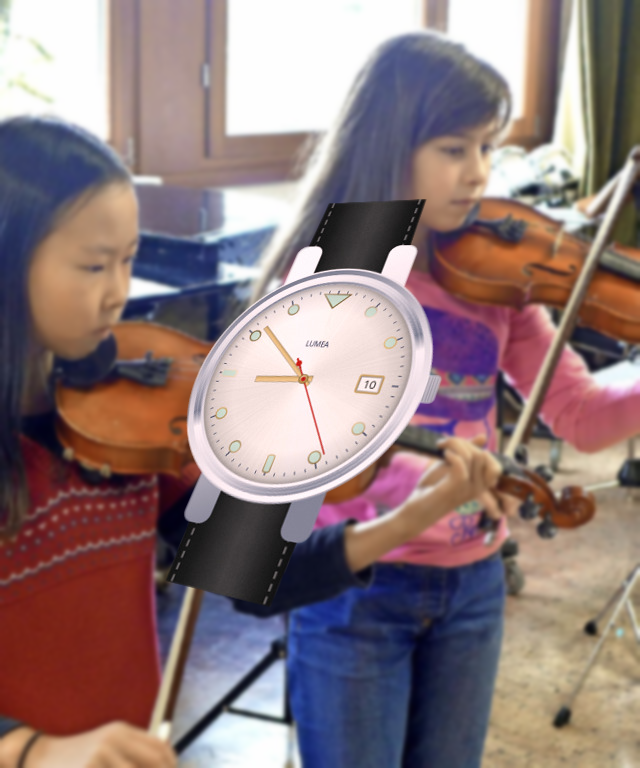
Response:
8.51.24
